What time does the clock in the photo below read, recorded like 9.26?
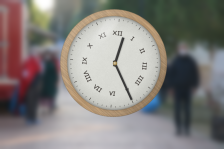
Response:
12.25
